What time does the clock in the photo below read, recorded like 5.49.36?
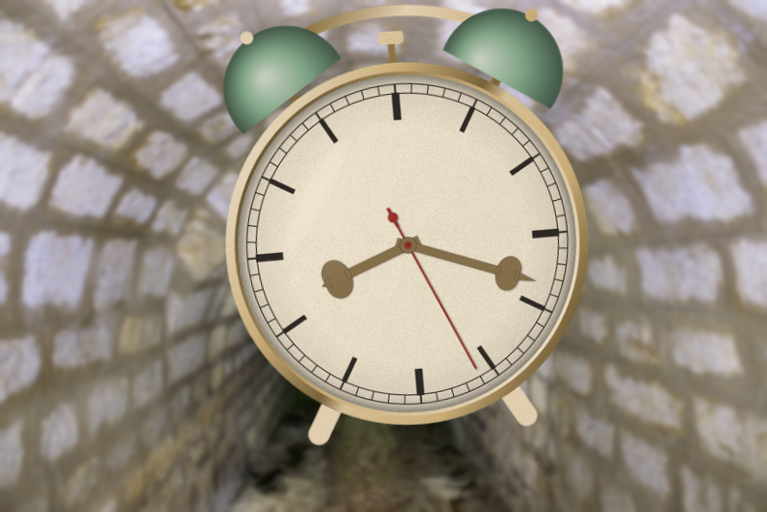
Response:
8.18.26
